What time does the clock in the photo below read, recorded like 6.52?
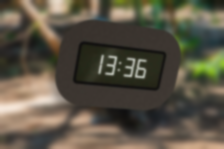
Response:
13.36
